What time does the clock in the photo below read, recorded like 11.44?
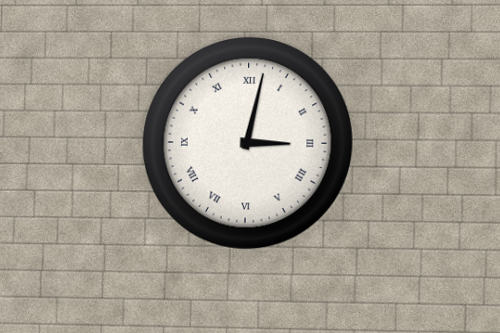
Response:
3.02
